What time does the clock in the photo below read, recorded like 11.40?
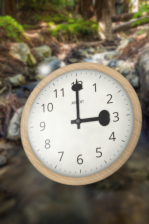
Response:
3.00
